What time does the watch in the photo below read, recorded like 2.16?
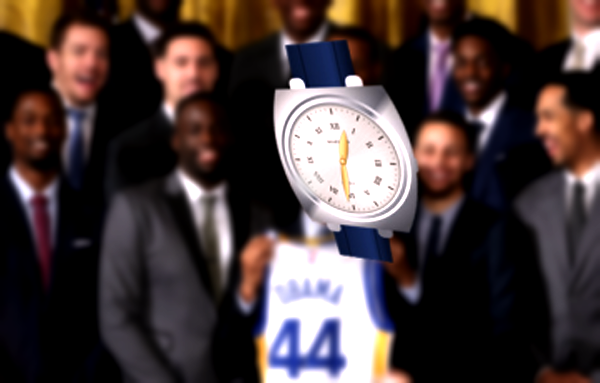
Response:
12.31
